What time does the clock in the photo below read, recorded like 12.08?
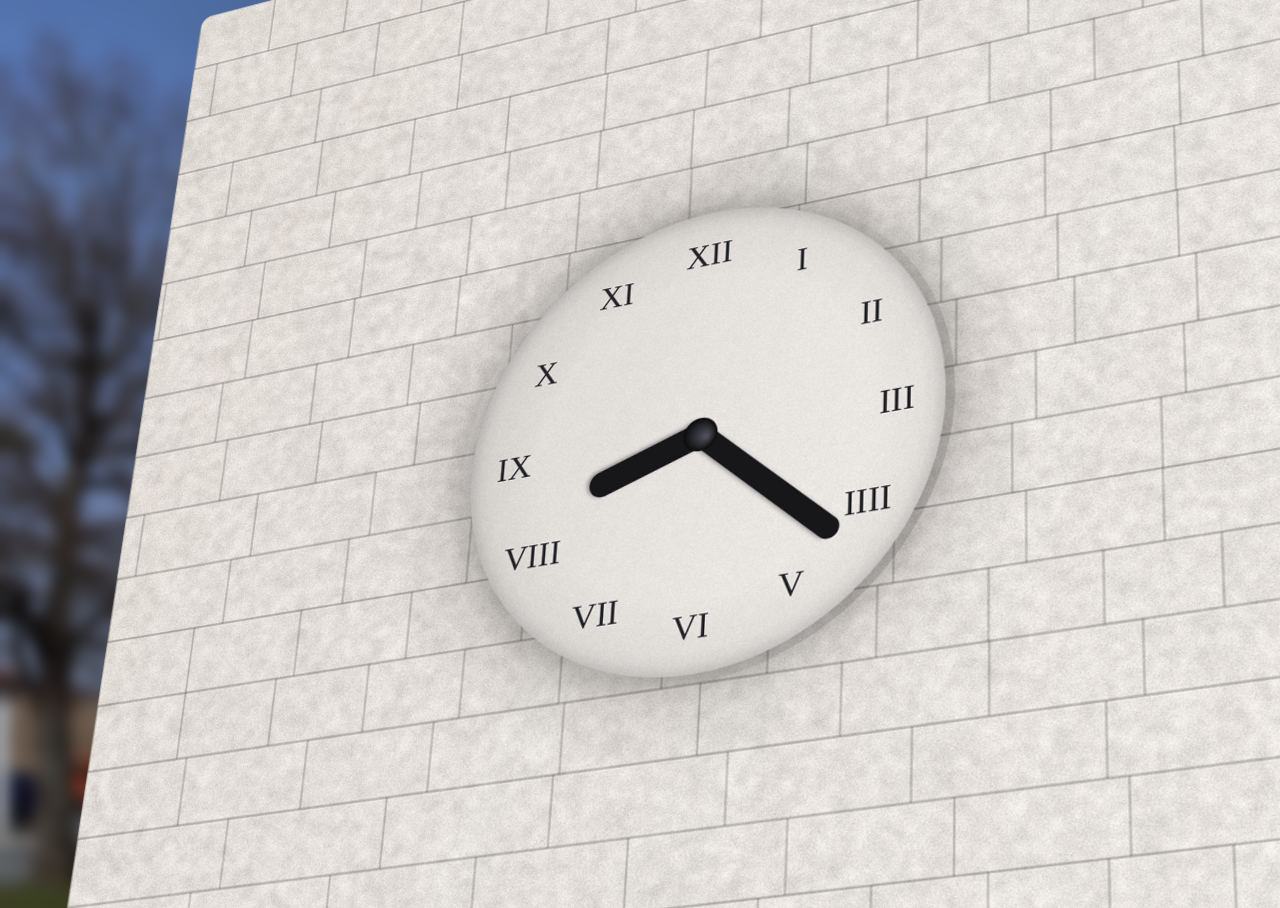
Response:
8.22
